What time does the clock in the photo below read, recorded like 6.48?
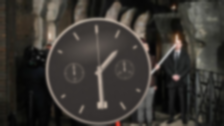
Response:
1.30
